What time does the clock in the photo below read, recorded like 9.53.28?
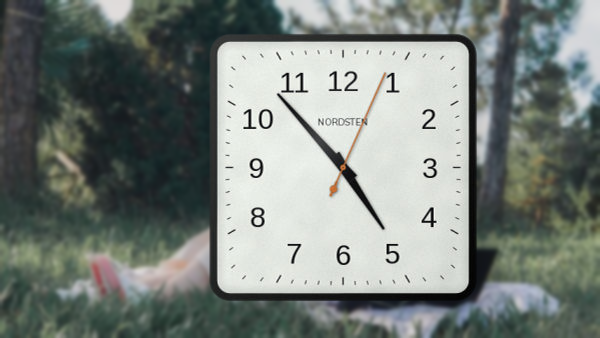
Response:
4.53.04
